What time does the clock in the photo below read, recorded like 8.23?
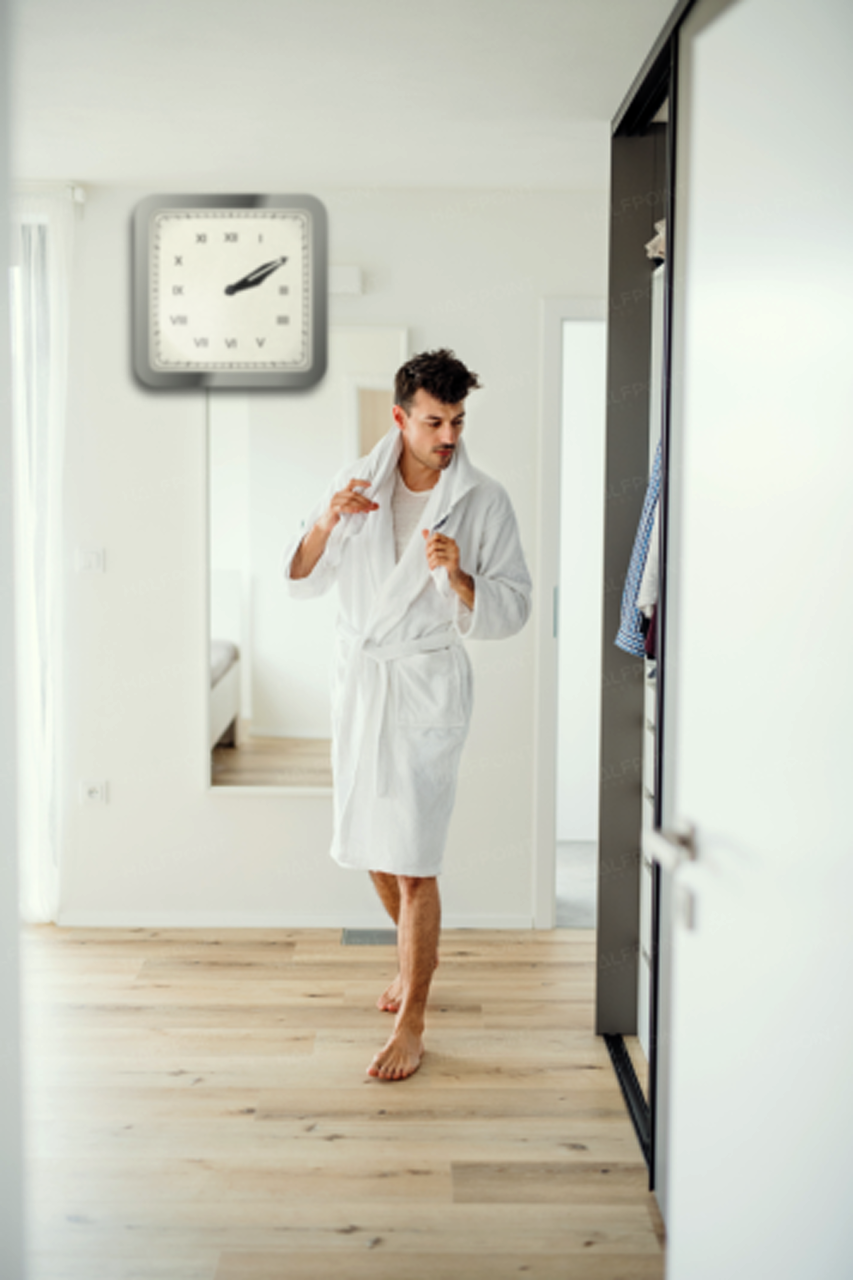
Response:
2.10
